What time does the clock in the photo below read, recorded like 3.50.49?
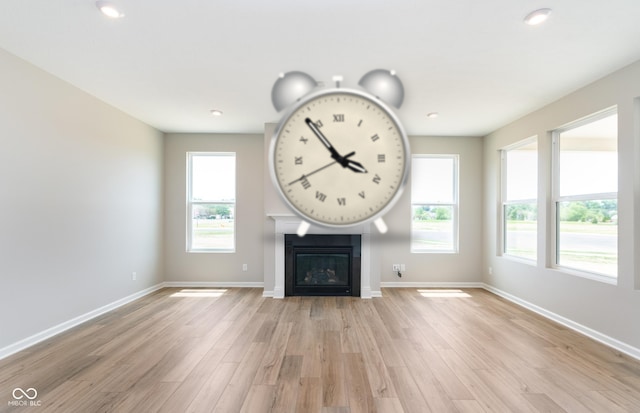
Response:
3.53.41
